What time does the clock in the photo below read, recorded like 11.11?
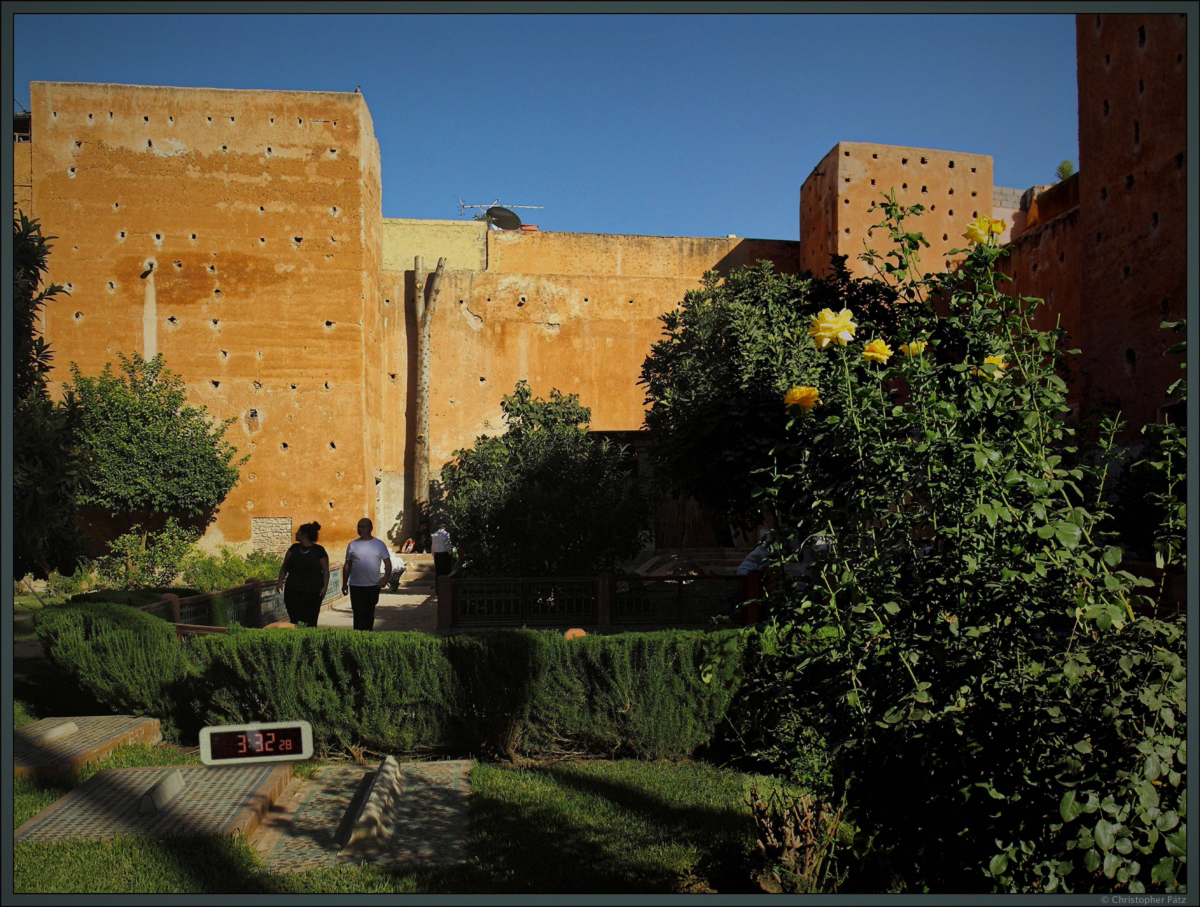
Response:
3.32
